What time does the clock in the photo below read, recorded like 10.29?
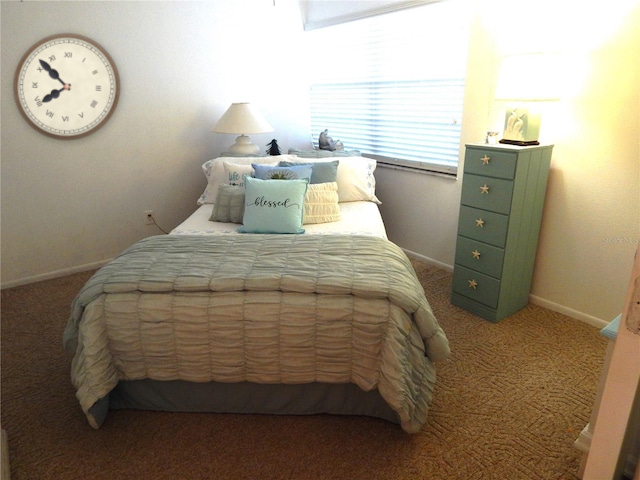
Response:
7.52
